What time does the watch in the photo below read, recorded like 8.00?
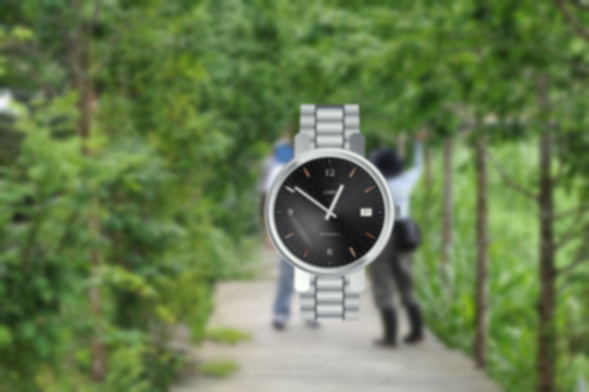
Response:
12.51
